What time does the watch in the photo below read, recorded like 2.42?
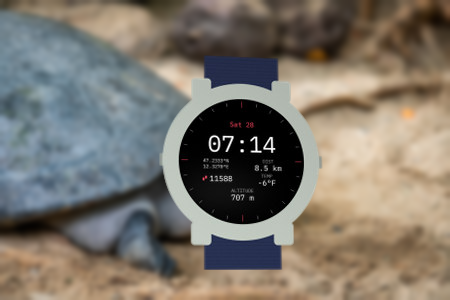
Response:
7.14
